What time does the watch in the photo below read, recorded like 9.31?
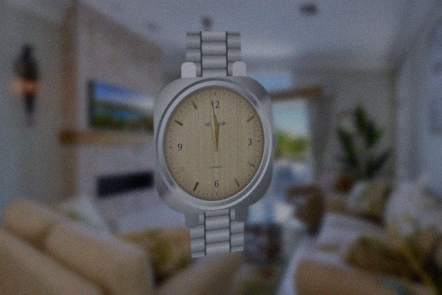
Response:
11.59
